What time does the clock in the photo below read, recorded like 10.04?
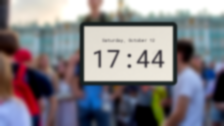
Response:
17.44
